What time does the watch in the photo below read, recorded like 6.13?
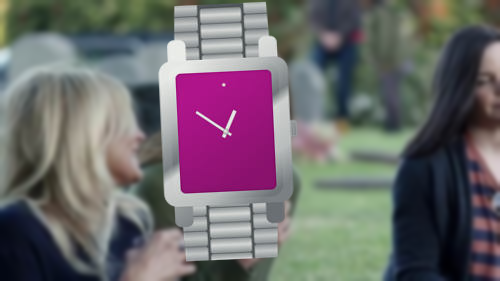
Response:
12.51
